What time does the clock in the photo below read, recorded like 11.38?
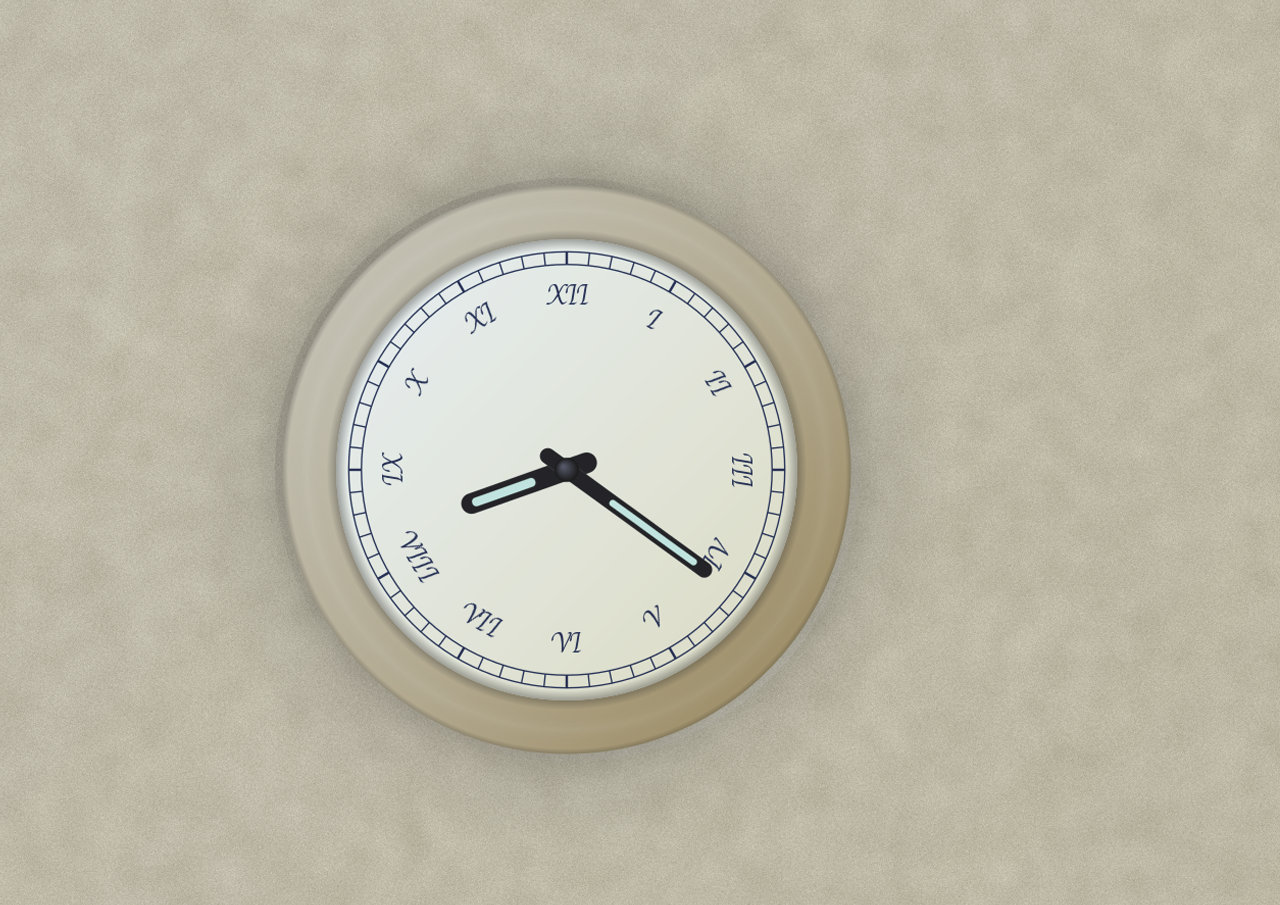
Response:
8.21
